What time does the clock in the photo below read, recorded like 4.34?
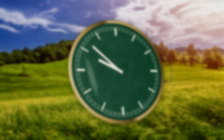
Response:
9.52
